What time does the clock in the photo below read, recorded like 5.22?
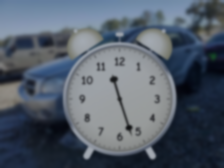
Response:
11.27
